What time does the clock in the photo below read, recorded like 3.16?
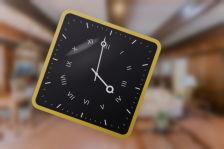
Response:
3.59
